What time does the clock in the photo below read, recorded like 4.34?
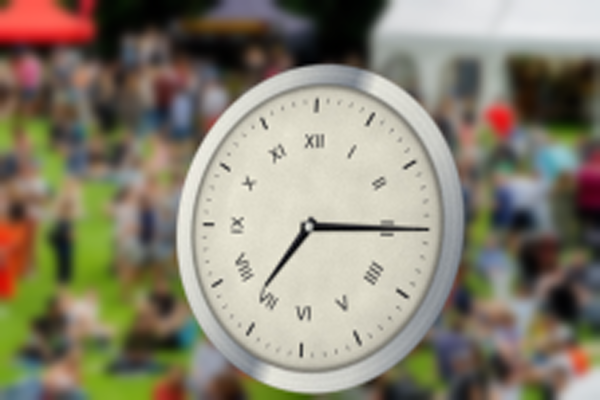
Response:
7.15
